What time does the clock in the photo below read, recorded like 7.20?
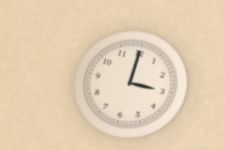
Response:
3.00
